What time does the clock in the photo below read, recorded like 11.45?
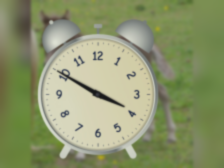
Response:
3.50
